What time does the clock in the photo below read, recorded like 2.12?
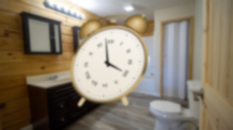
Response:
3.58
